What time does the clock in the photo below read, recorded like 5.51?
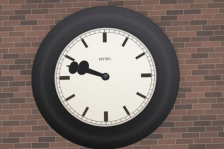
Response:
9.48
